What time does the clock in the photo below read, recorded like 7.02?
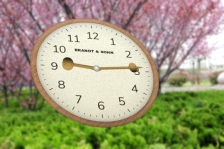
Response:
9.14
